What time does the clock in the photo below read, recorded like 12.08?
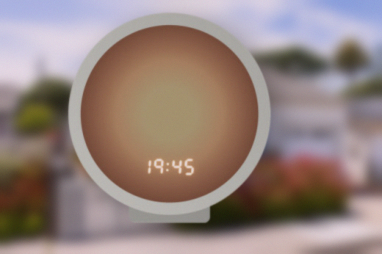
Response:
19.45
